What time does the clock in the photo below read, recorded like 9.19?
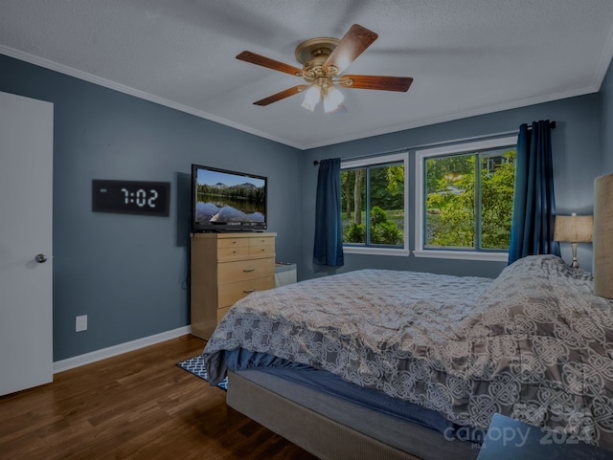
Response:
7.02
